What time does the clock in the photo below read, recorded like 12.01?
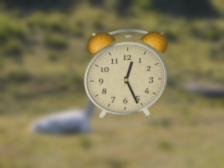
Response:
12.26
